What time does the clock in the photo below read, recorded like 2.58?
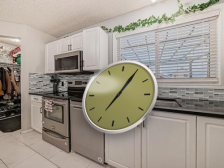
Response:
7.05
